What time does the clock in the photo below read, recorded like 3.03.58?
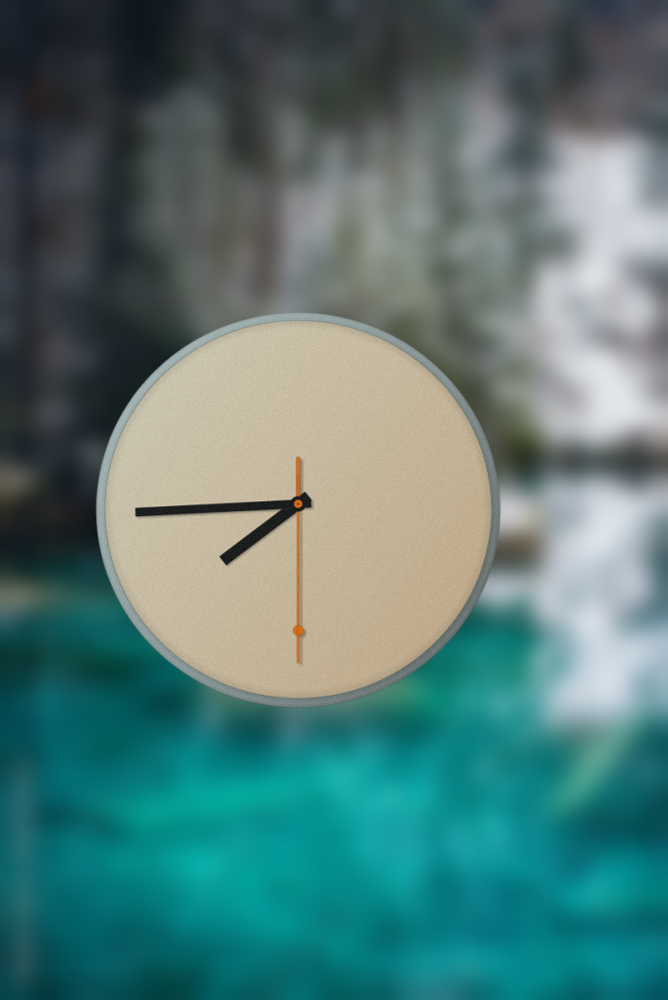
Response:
7.44.30
